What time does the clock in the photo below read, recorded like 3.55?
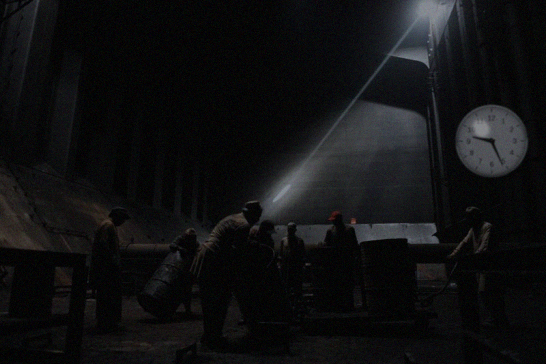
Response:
9.26
